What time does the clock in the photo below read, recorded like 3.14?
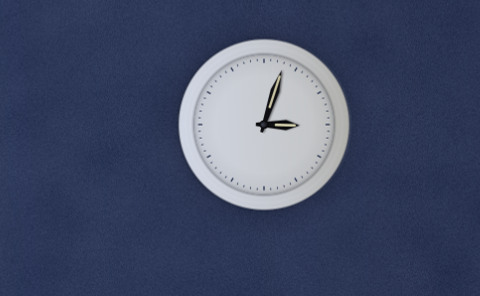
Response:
3.03
